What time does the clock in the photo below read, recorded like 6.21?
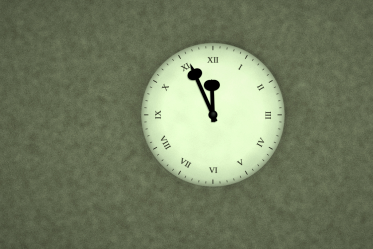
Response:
11.56
